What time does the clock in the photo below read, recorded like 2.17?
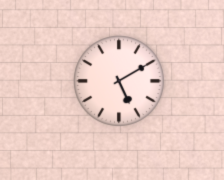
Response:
5.10
